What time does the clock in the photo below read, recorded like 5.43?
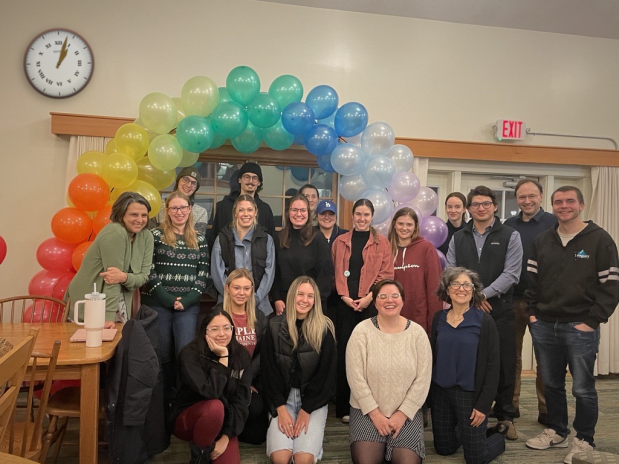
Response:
1.03
